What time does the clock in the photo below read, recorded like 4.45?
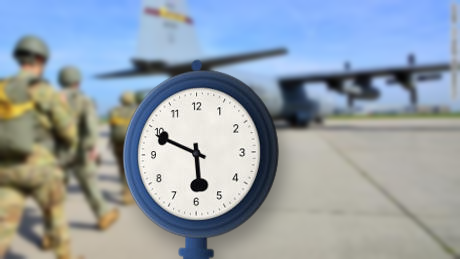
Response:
5.49
